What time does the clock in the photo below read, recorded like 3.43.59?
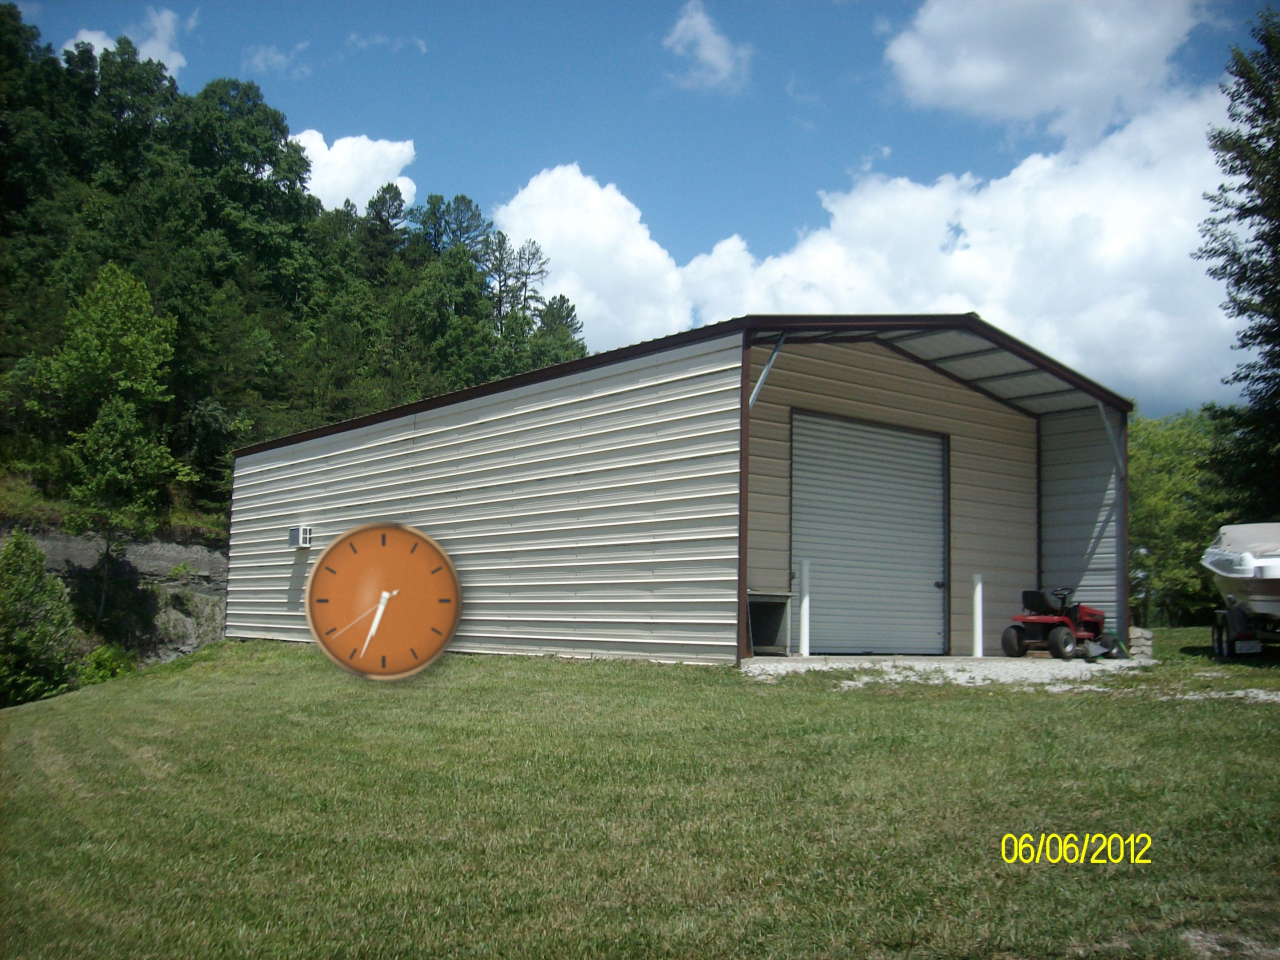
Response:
6.33.39
